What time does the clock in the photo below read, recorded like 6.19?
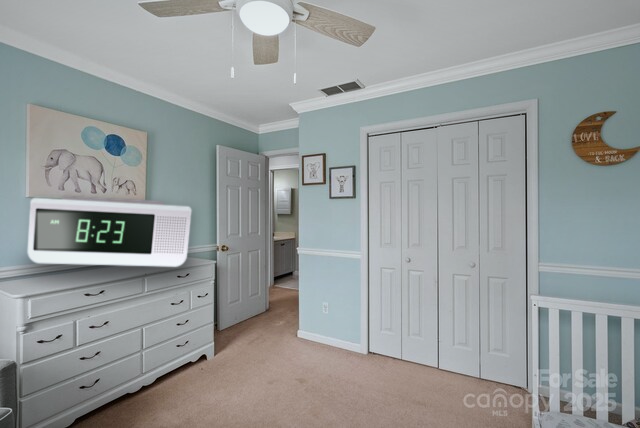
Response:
8.23
